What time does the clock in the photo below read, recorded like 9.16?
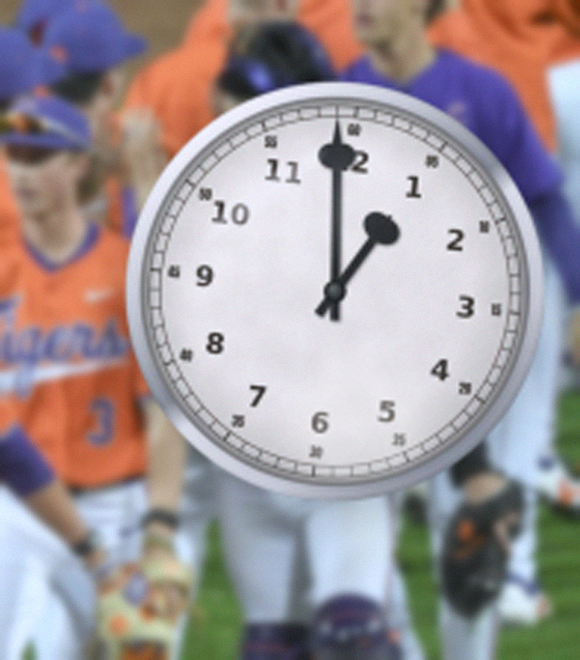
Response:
12.59
